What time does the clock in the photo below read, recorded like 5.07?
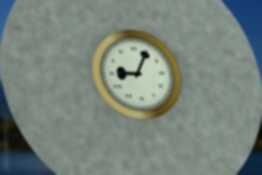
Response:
9.05
